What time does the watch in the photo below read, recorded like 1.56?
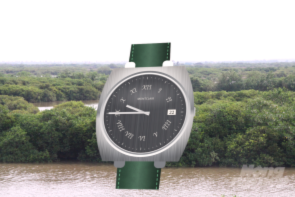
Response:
9.45
